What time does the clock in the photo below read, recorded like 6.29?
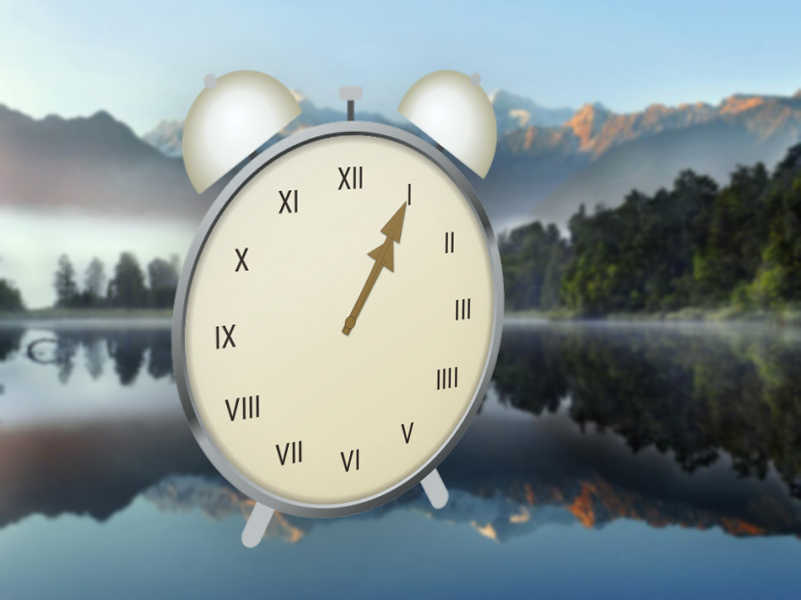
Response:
1.05
